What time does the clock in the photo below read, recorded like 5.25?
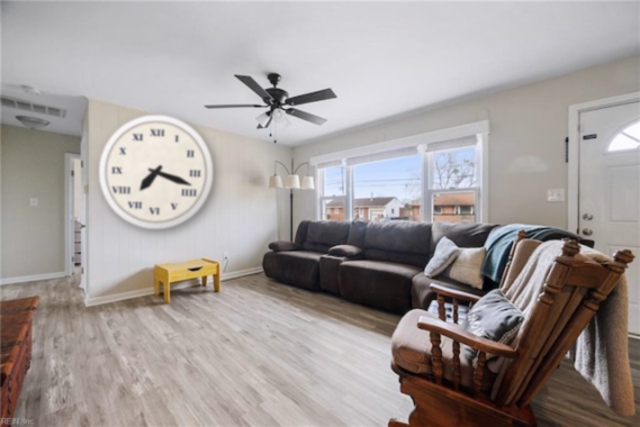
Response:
7.18
